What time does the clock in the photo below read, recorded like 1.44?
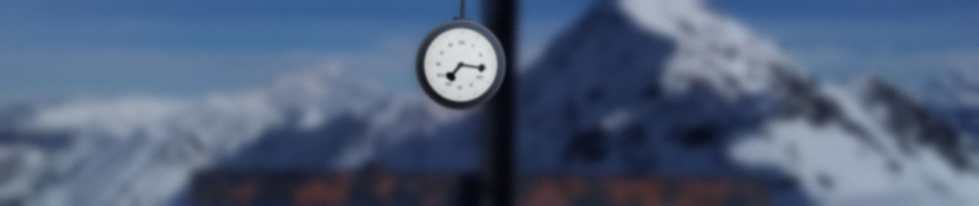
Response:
7.16
